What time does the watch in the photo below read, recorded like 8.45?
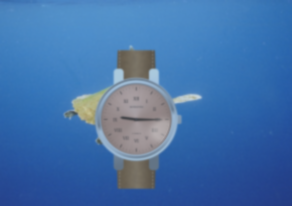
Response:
9.15
